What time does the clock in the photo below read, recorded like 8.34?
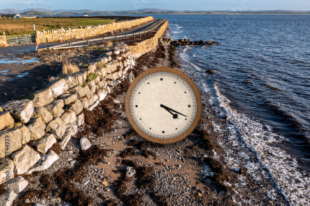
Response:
4.19
